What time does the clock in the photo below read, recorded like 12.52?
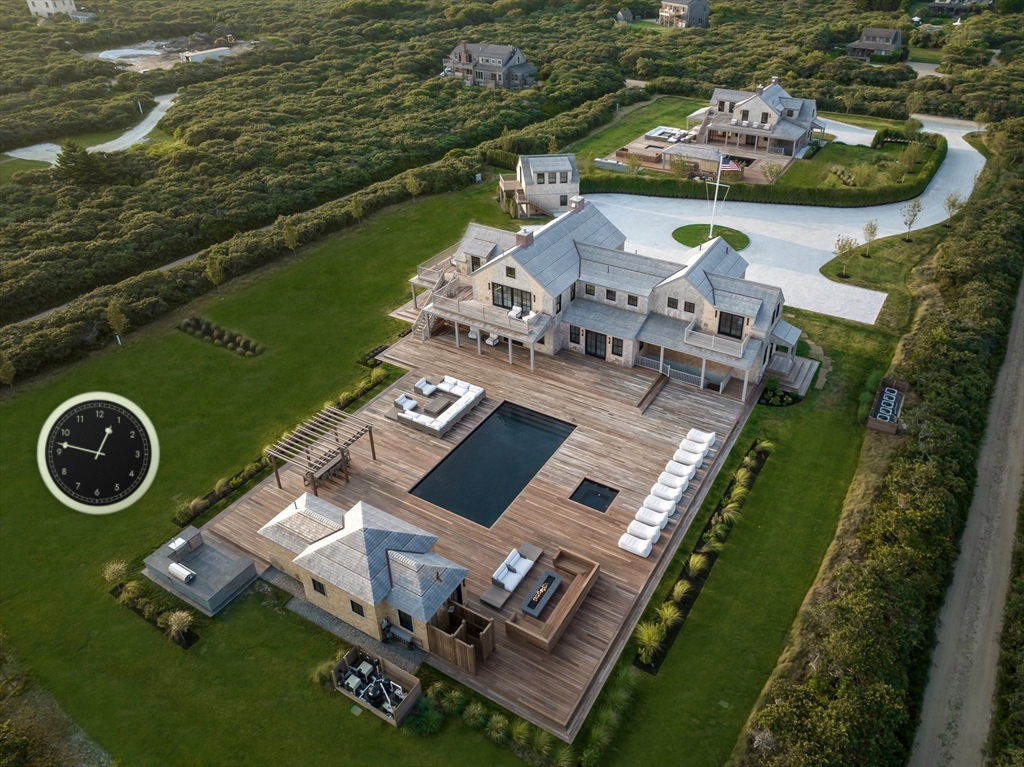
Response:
12.47
